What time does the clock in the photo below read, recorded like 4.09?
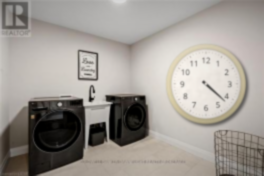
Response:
4.22
